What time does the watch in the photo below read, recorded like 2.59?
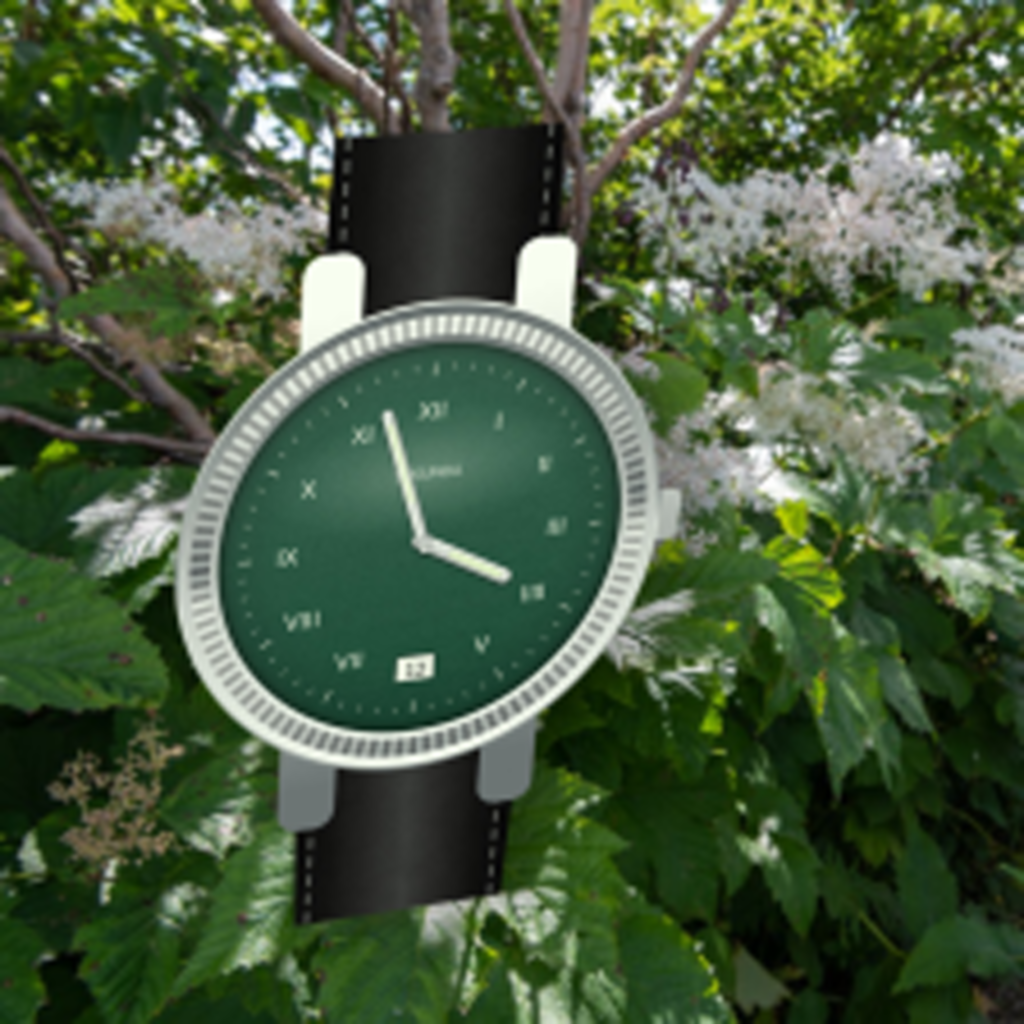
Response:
3.57
